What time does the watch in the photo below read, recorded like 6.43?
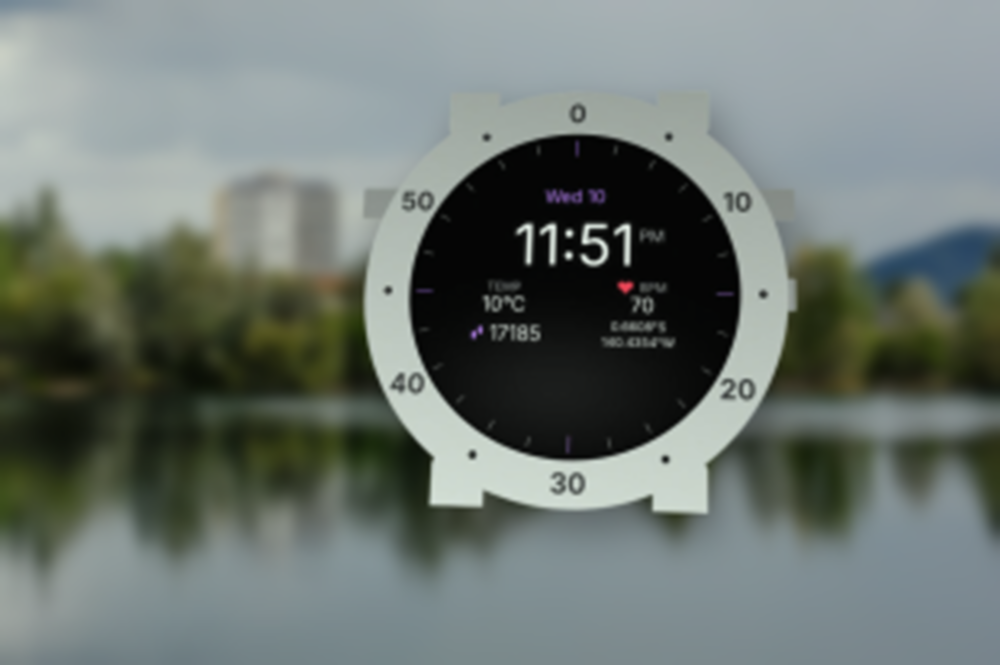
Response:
11.51
